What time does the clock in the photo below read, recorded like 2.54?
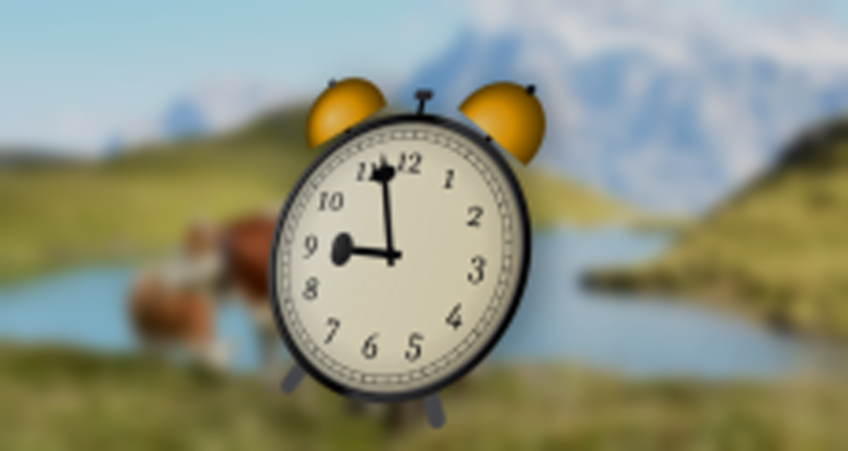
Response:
8.57
